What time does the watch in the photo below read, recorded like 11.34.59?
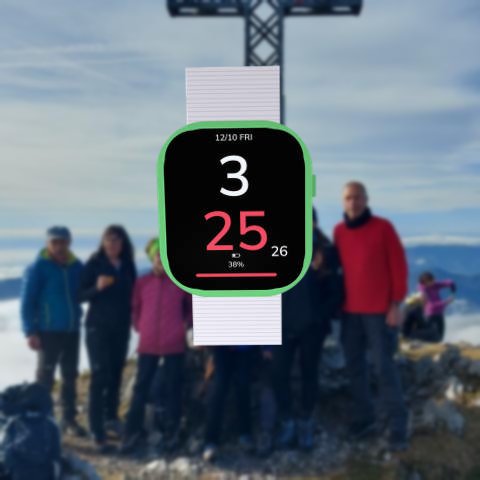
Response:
3.25.26
